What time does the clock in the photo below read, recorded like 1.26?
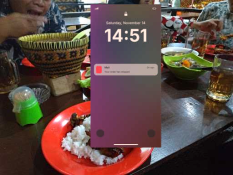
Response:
14.51
